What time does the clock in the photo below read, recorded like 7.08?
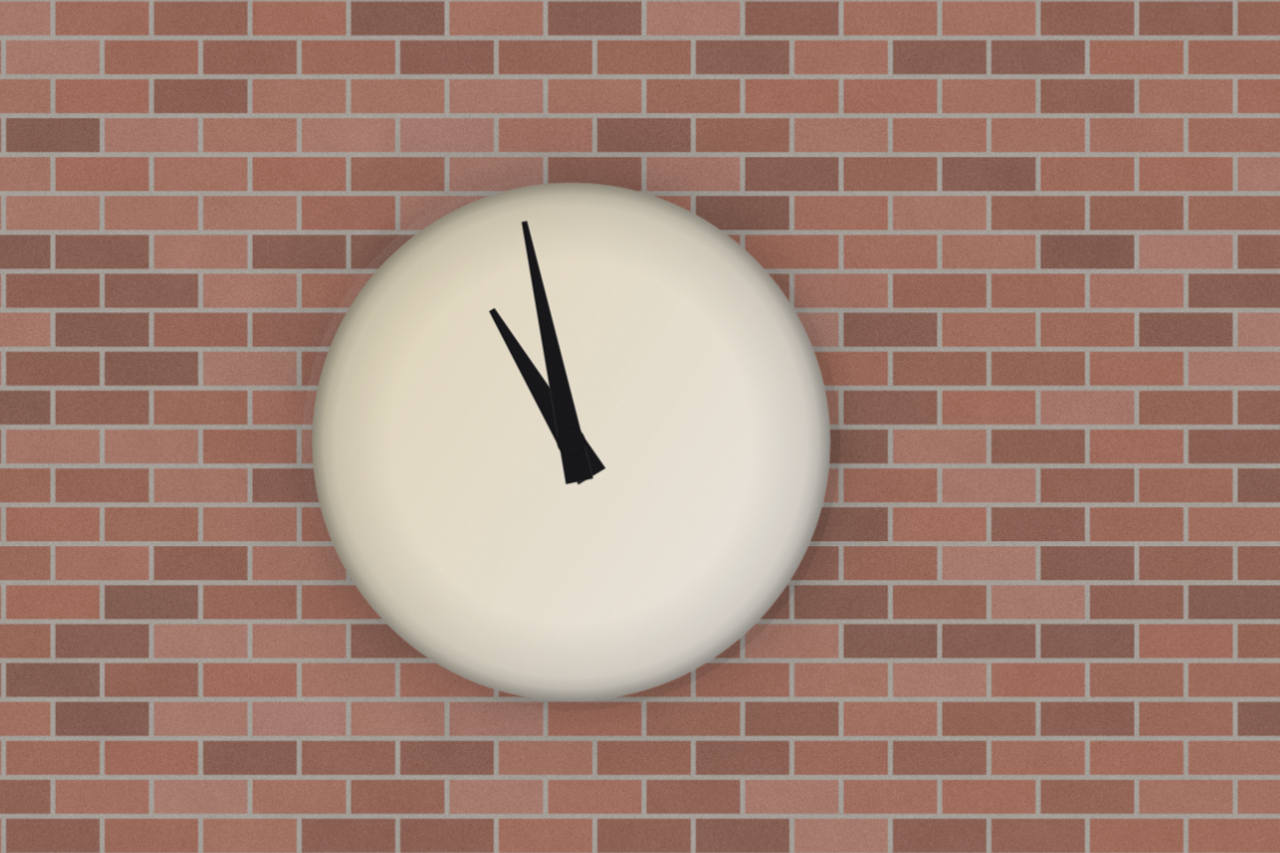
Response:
10.58
